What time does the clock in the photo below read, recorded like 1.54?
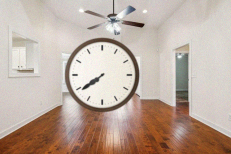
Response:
7.39
